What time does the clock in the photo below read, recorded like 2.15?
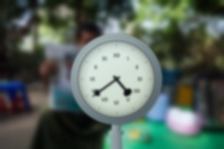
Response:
4.39
